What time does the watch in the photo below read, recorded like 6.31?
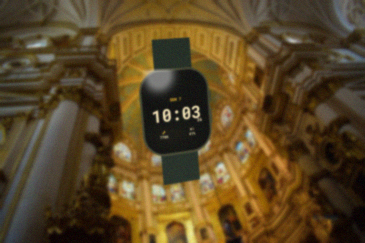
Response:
10.03
